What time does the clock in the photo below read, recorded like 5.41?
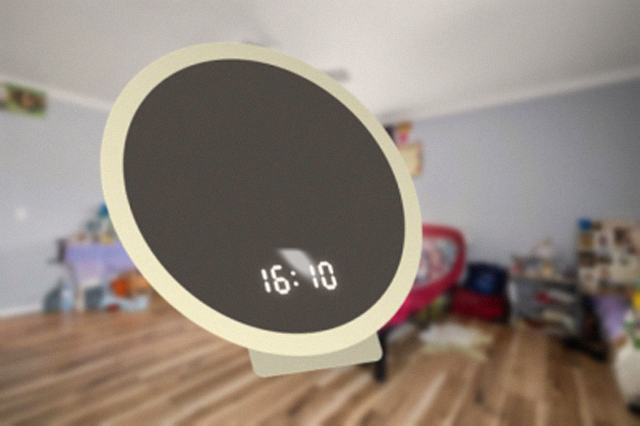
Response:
16.10
